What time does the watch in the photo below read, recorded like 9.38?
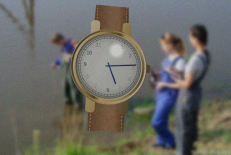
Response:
5.14
